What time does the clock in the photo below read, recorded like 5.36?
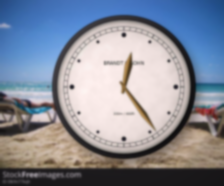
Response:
12.24
